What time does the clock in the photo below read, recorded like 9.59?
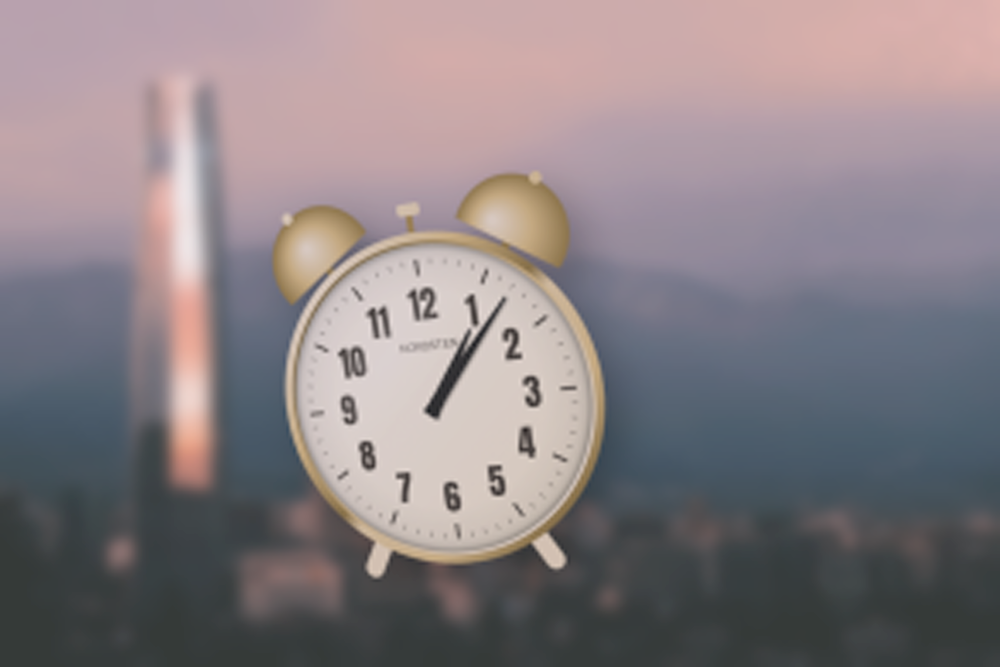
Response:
1.07
